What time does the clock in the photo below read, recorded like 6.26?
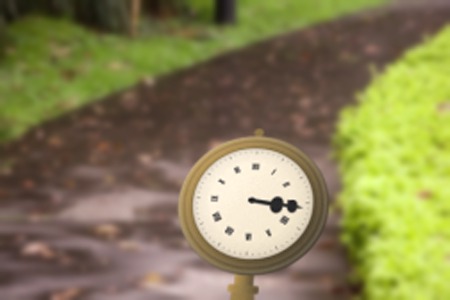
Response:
3.16
